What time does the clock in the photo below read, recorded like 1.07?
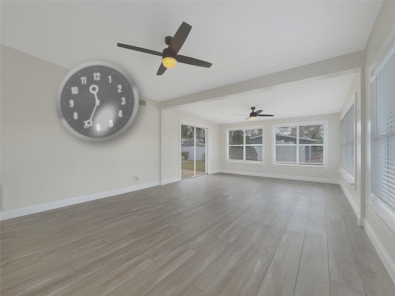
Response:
11.34
